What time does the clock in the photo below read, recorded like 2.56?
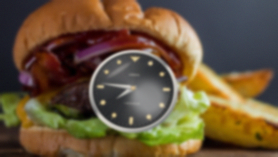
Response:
7.46
